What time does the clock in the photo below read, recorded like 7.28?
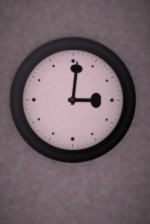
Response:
3.01
